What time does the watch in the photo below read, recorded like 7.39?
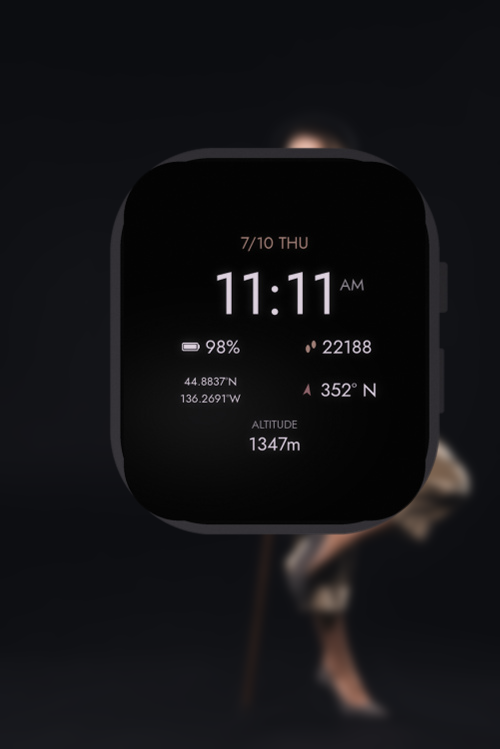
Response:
11.11
